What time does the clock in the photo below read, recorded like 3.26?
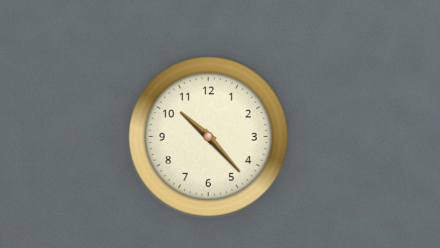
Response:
10.23
